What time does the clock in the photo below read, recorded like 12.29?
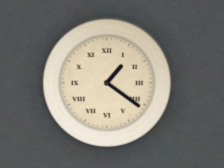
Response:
1.21
